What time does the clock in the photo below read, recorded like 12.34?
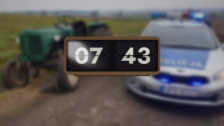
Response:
7.43
